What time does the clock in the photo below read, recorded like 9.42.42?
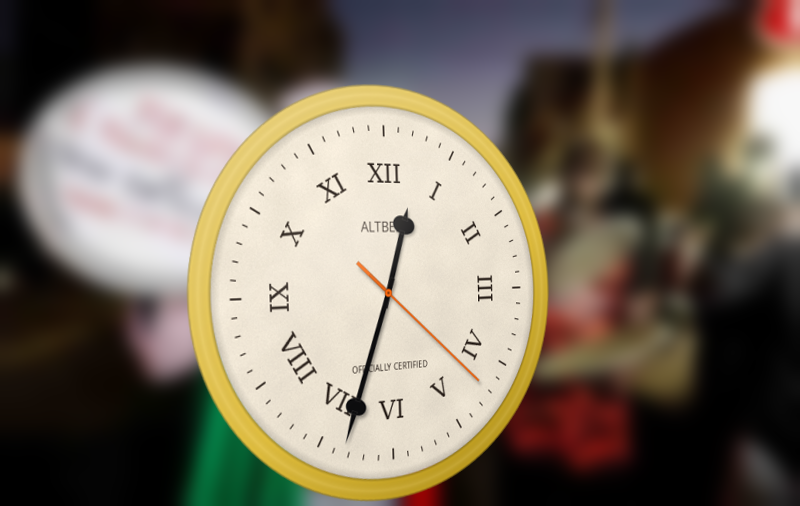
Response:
12.33.22
